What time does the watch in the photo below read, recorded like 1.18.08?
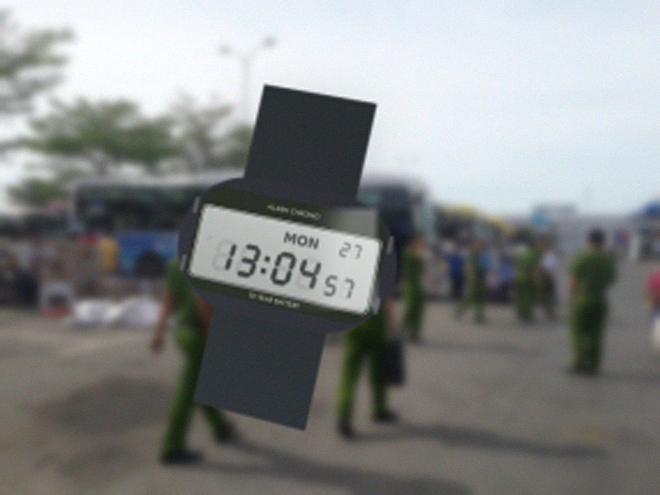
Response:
13.04.57
